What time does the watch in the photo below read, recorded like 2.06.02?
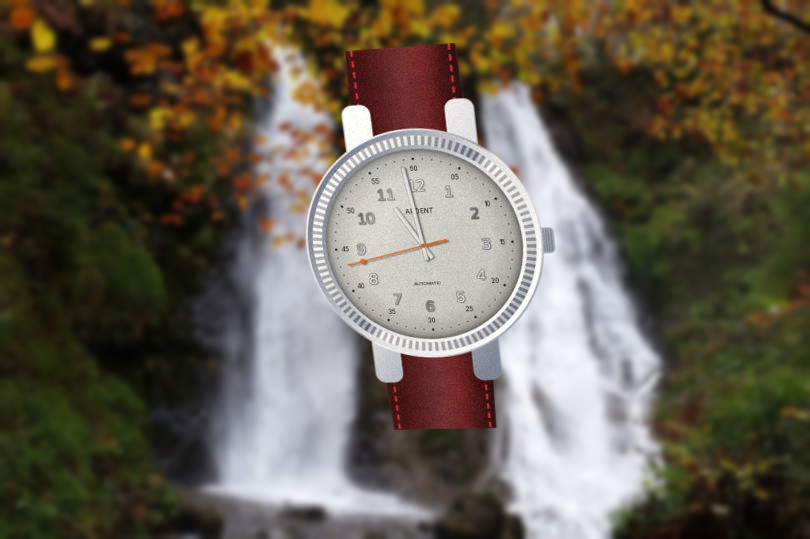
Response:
10.58.43
